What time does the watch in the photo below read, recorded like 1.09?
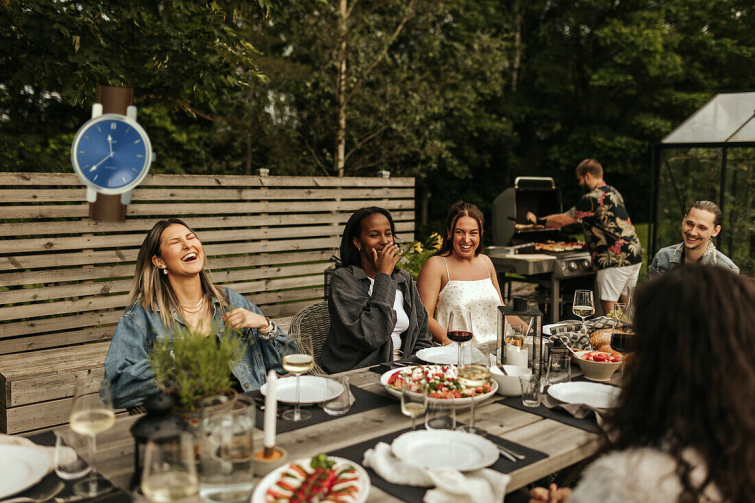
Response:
11.38
